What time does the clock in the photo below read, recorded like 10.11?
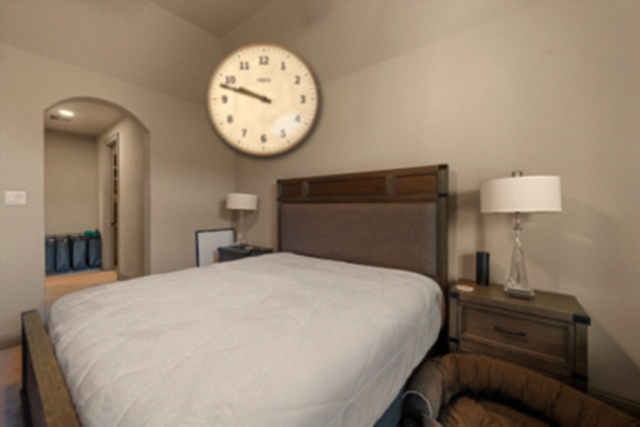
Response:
9.48
